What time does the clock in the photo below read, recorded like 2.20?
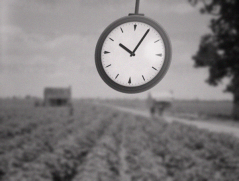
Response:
10.05
